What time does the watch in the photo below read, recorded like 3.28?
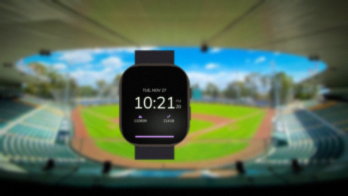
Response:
10.21
